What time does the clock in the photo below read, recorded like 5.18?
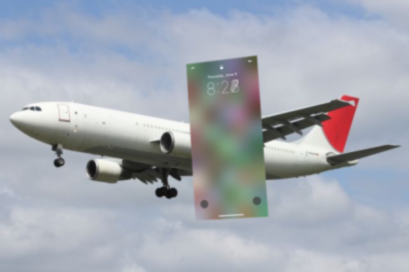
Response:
8.23
